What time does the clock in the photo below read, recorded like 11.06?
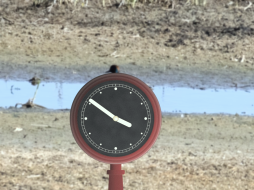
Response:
3.51
